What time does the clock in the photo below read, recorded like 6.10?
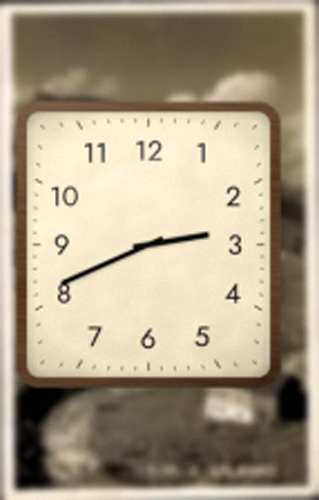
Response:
2.41
